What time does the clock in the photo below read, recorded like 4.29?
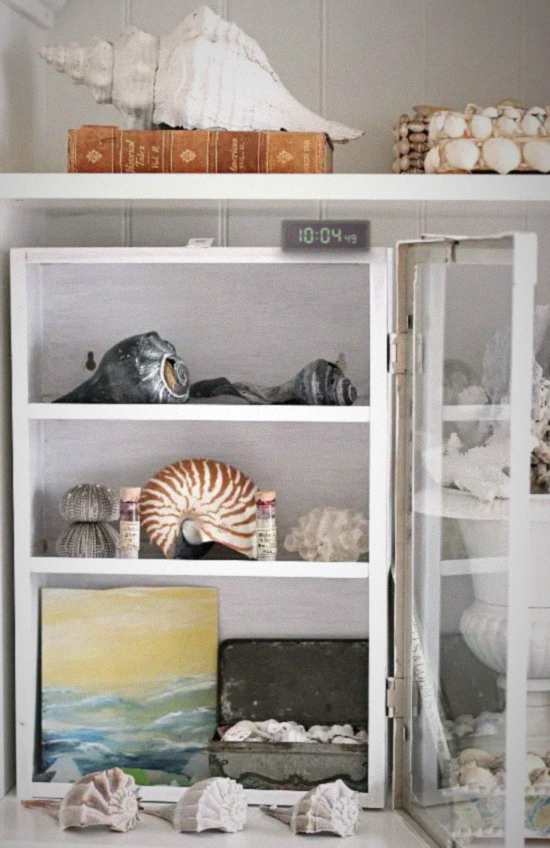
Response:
10.04
